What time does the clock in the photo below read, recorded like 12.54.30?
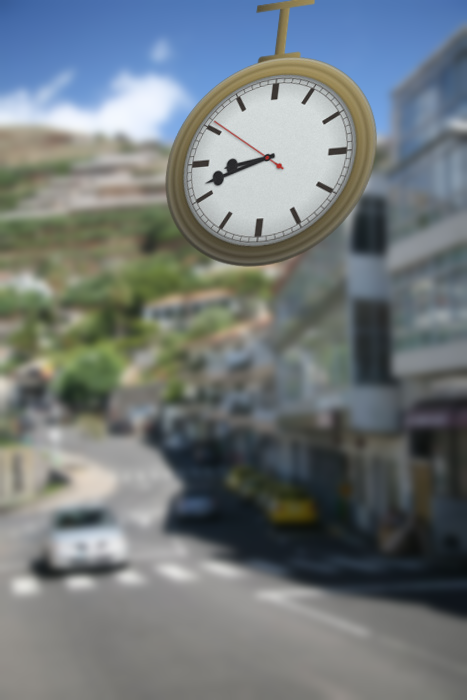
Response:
8.41.51
